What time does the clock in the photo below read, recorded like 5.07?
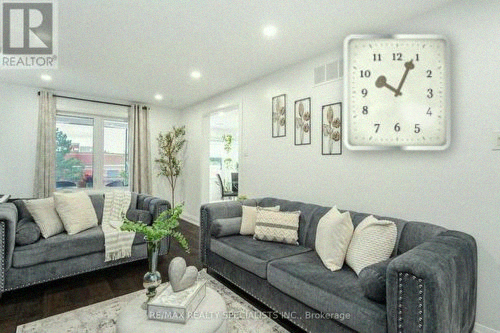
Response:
10.04
